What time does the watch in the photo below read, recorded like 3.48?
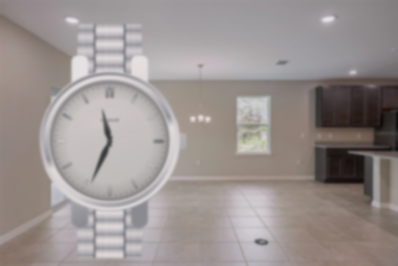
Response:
11.34
